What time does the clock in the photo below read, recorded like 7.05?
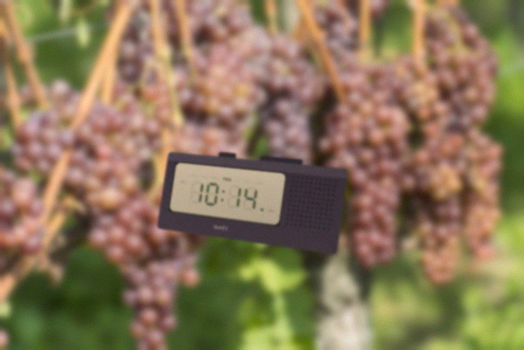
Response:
10.14
